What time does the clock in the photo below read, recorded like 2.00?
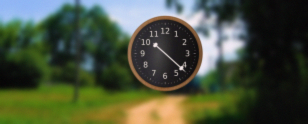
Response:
10.22
